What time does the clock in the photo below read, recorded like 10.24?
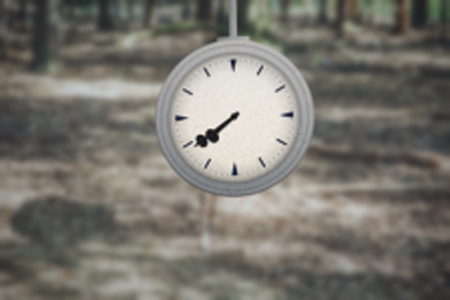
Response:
7.39
